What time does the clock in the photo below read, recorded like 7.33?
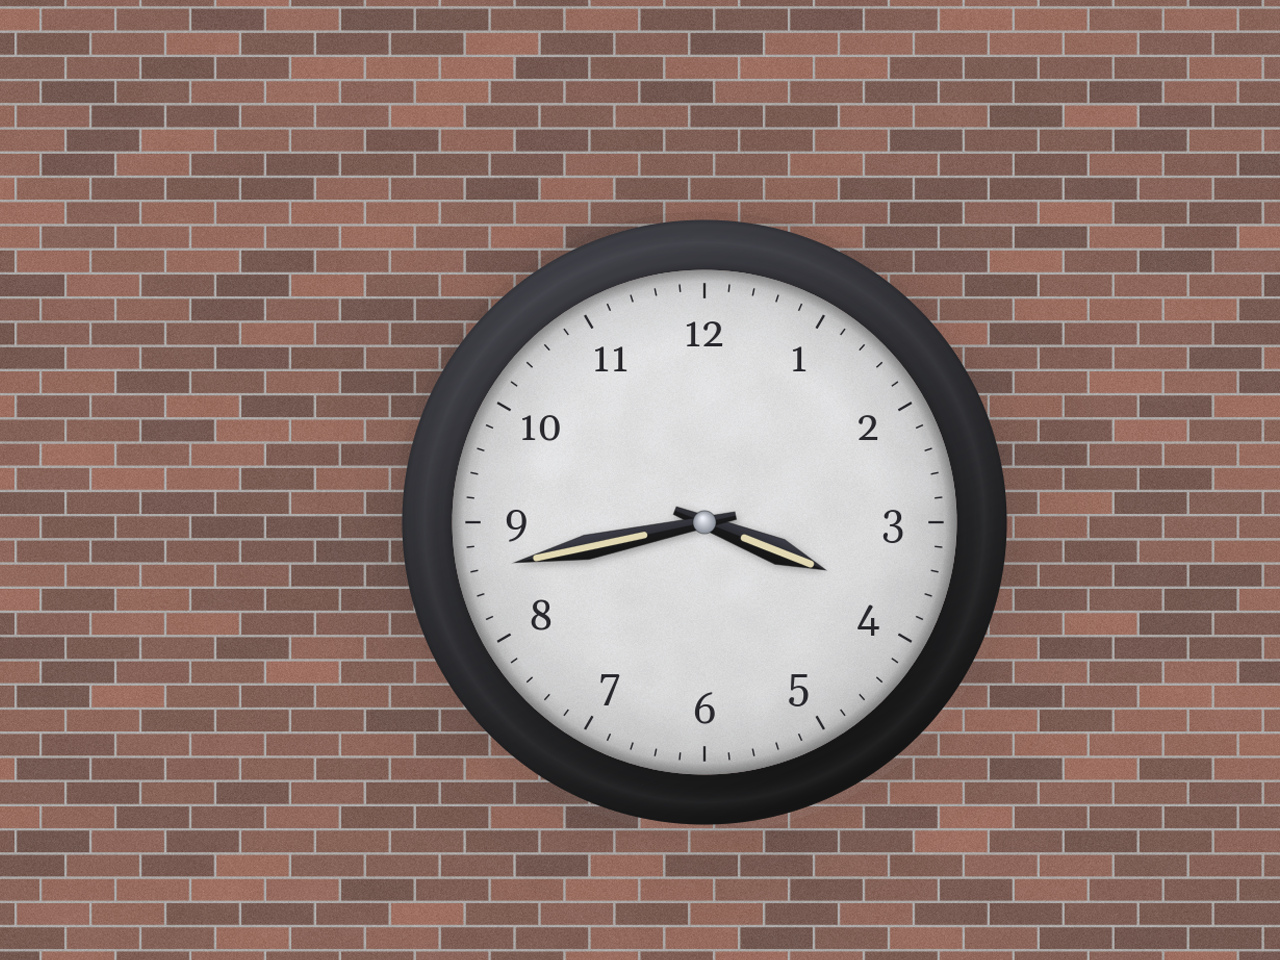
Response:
3.43
